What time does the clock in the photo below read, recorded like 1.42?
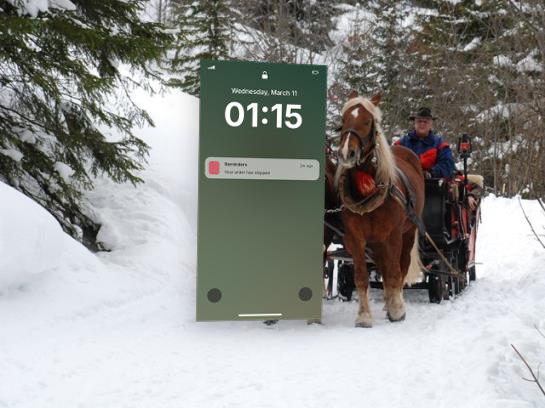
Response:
1.15
